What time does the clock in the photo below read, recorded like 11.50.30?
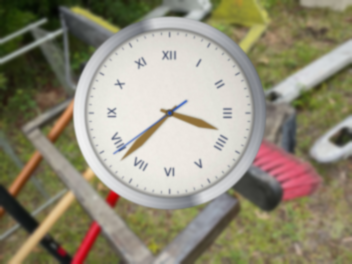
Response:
3.37.39
